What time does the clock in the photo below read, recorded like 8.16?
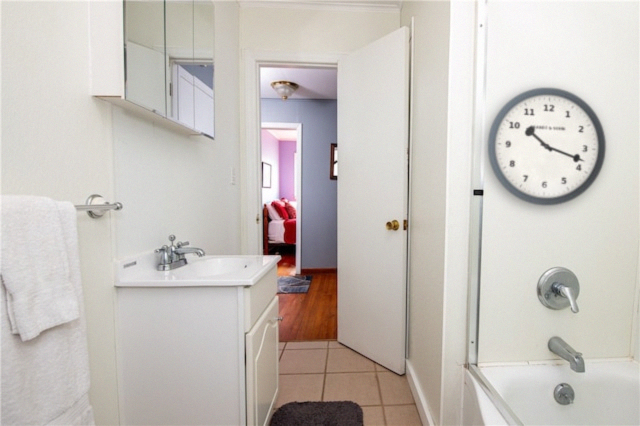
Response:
10.18
